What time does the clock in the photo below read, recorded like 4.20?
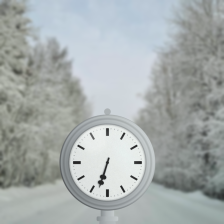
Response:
6.33
